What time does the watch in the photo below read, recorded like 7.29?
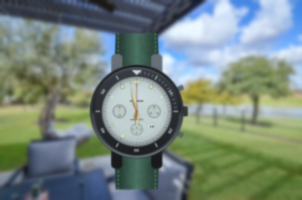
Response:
5.58
